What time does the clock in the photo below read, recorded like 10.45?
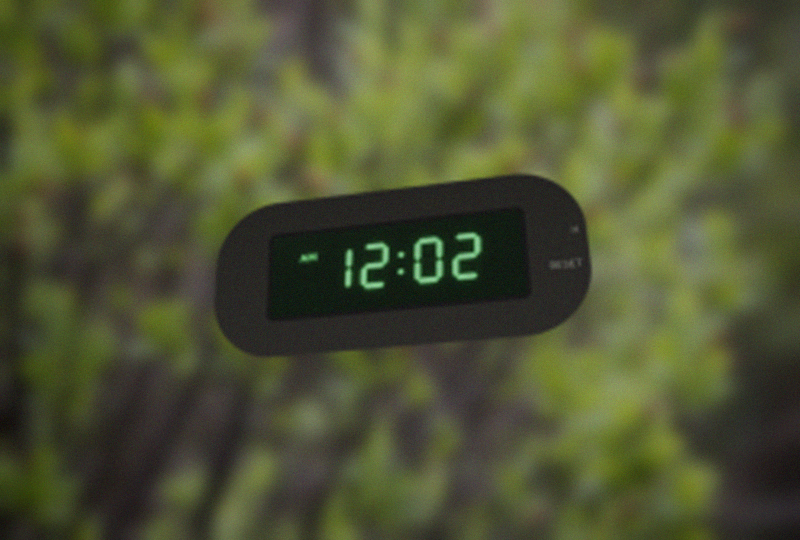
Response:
12.02
